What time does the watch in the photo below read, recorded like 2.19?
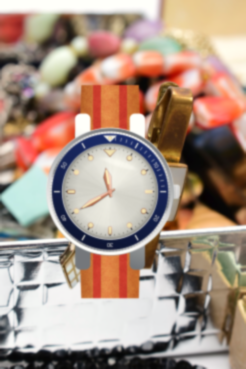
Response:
11.40
